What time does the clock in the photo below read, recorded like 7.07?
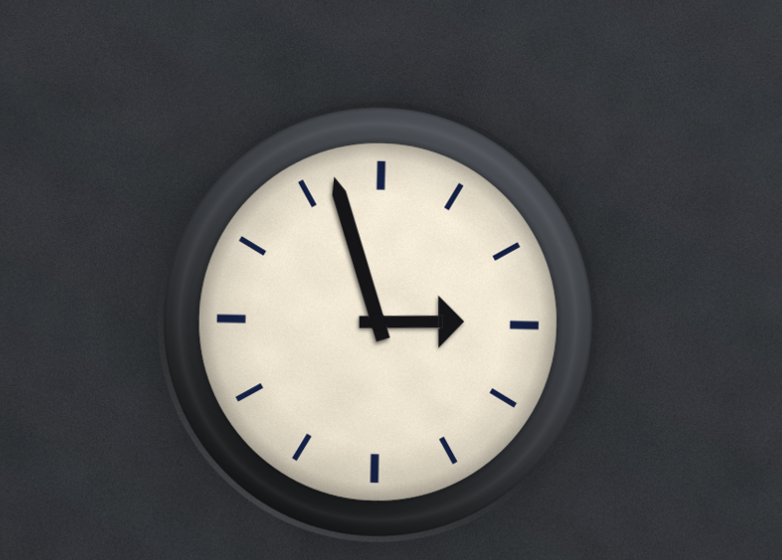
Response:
2.57
